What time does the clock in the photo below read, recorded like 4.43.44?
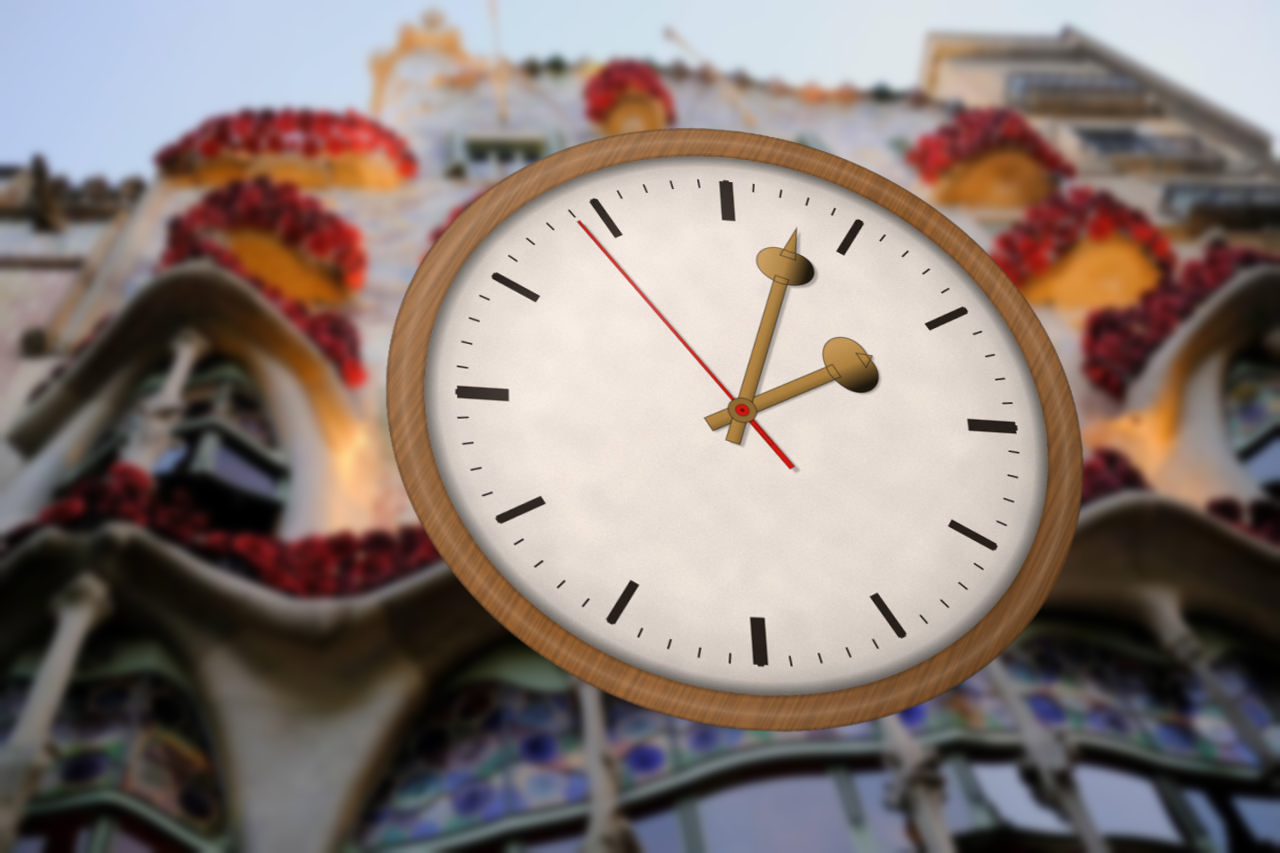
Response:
2.02.54
